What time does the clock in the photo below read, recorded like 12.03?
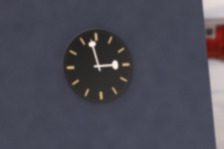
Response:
2.58
